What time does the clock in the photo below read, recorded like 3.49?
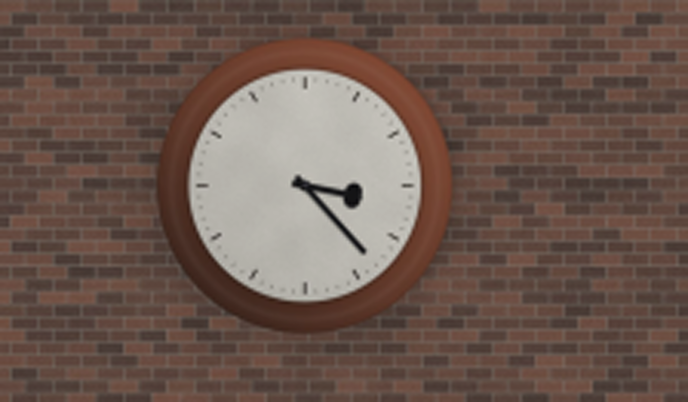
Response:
3.23
